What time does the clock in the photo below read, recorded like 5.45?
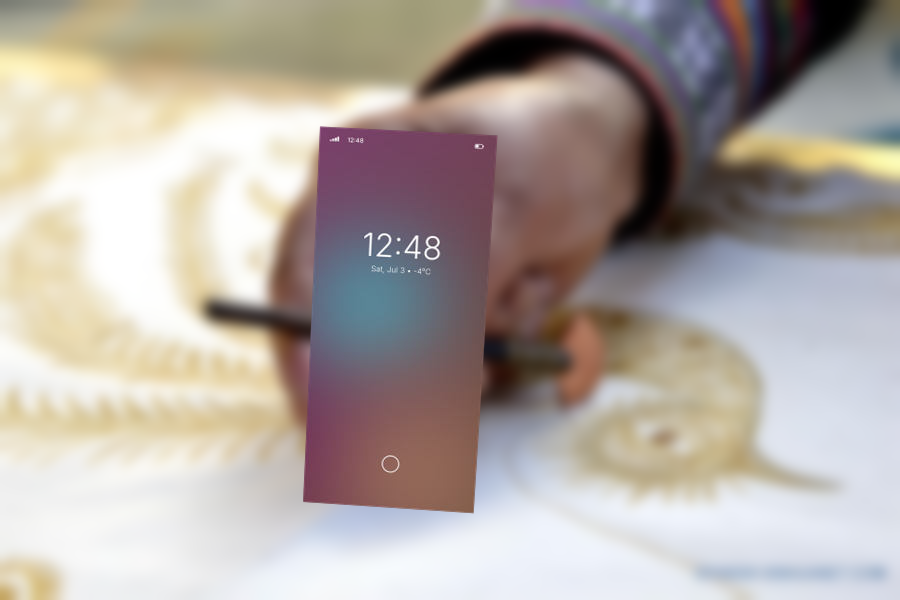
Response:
12.48
